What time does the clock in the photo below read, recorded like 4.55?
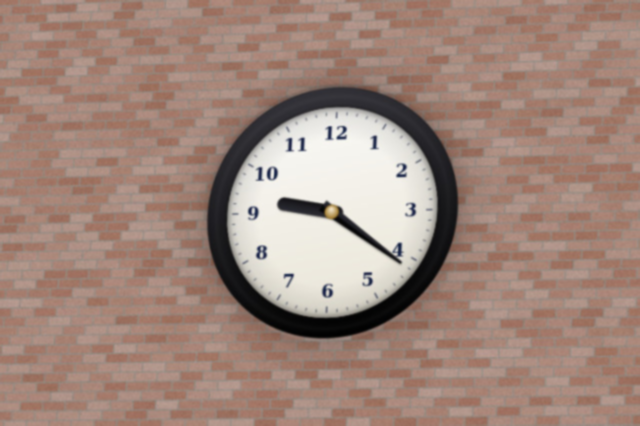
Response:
9.21
